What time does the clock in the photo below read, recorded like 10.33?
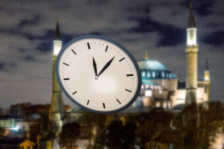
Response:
12.08
